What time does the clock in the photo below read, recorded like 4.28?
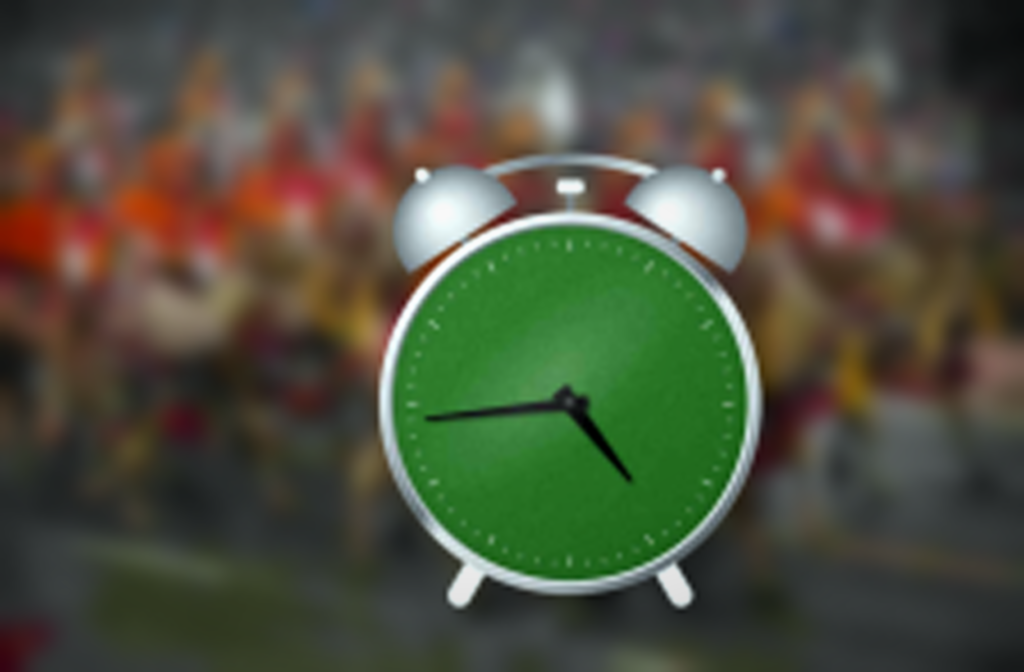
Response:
4.44
